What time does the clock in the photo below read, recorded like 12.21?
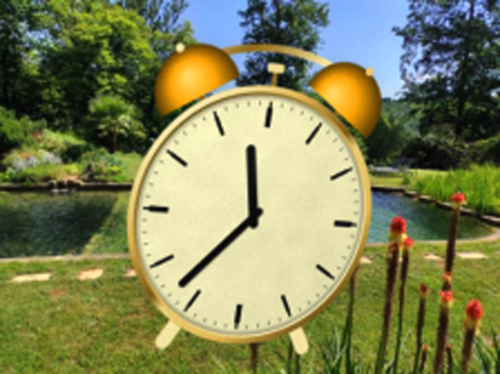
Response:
11.37
